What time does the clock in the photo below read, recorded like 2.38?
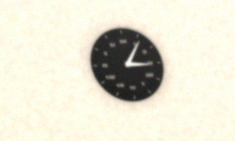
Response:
3.06
